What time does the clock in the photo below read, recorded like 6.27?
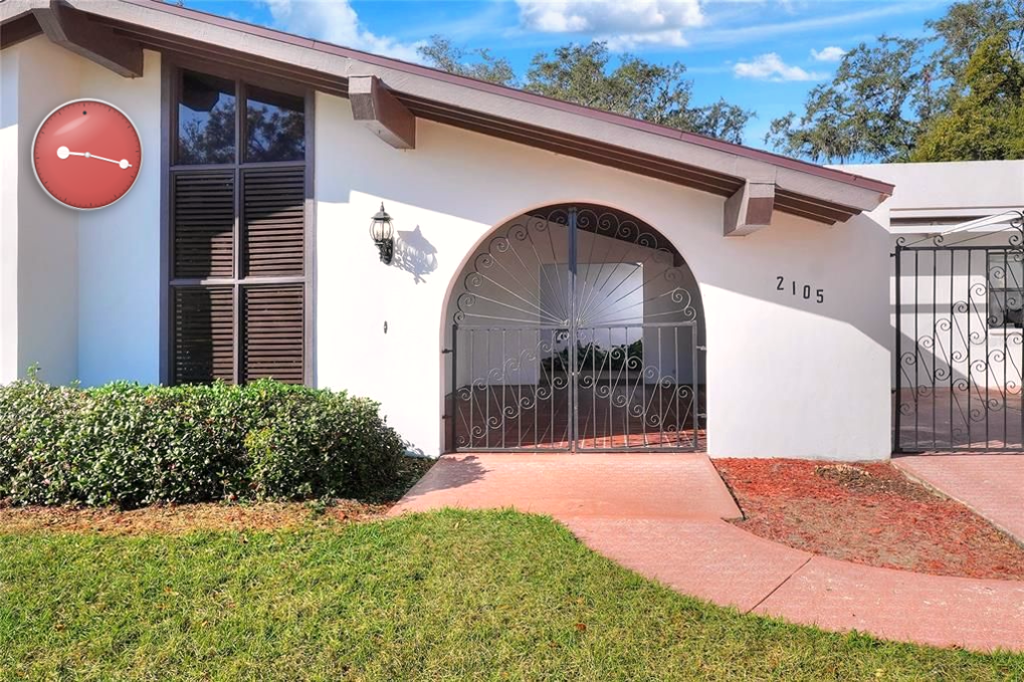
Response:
9.18
